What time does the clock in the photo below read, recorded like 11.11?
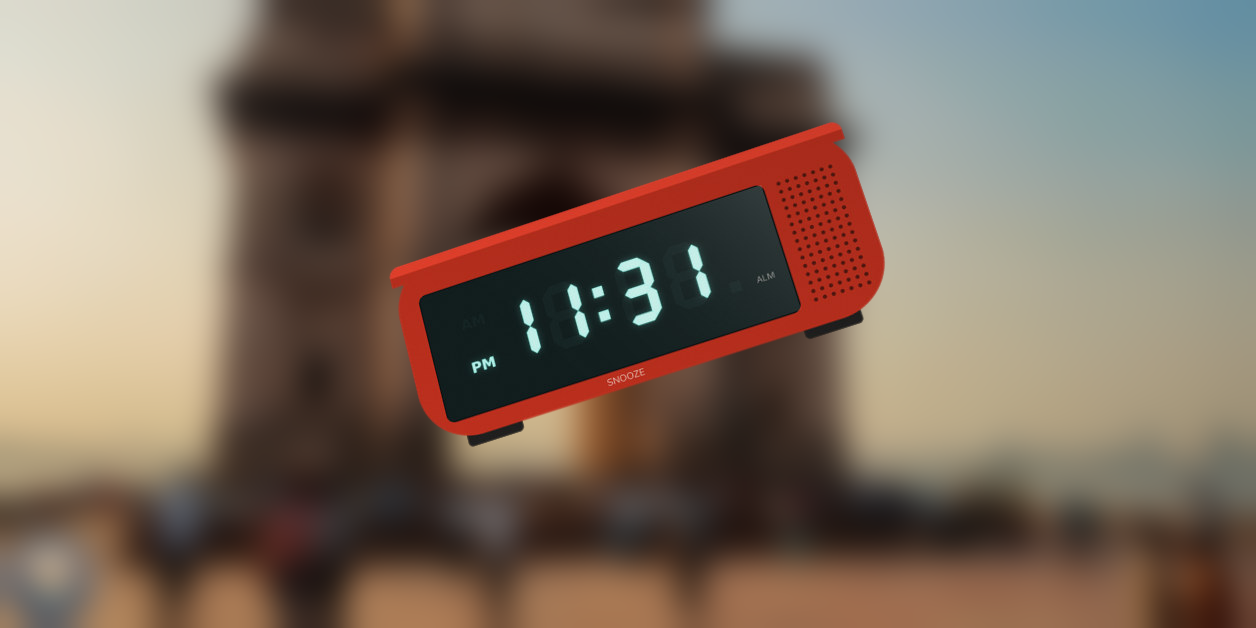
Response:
11.31
